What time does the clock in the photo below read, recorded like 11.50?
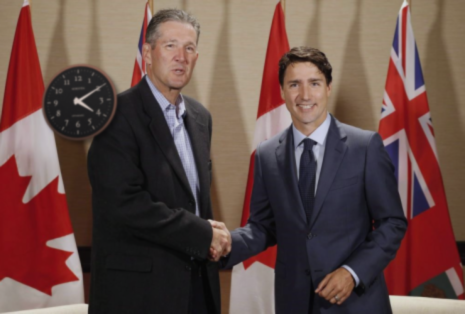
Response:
4.10
